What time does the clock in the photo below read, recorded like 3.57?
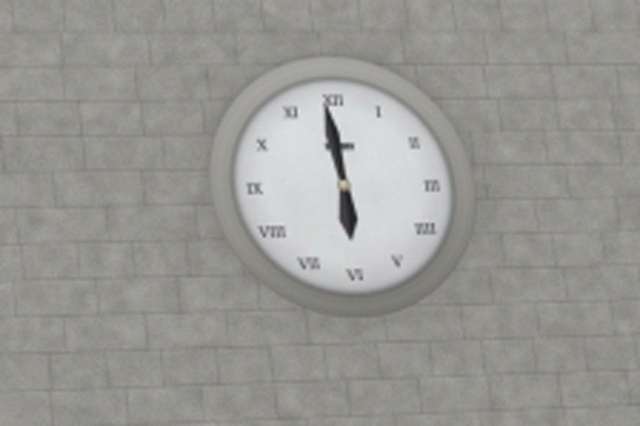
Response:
5.59
